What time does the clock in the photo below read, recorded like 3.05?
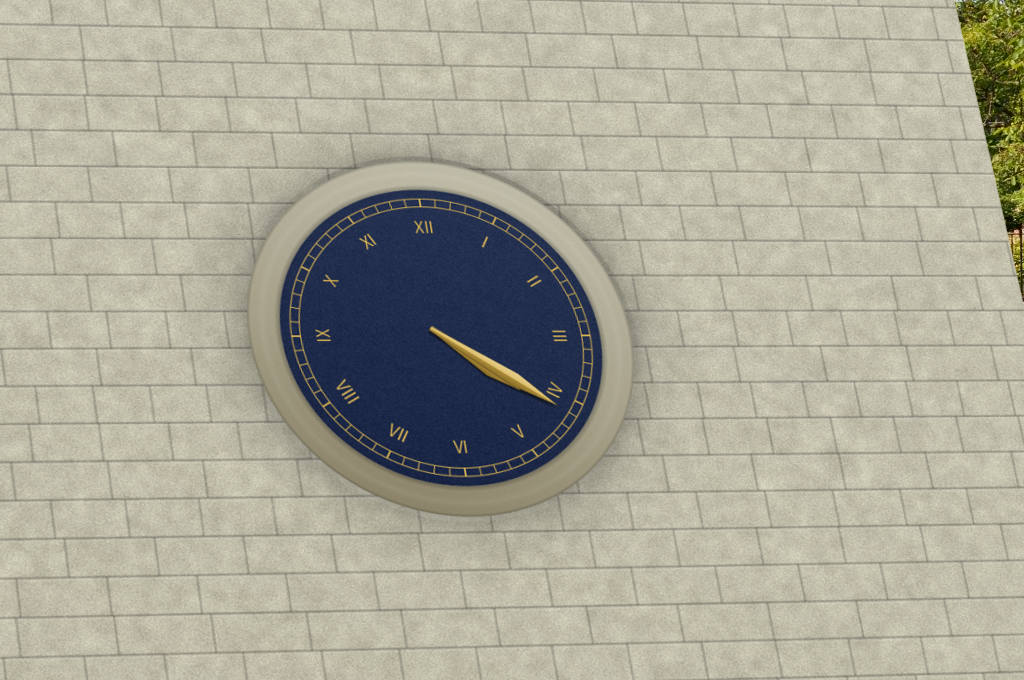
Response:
4.21
